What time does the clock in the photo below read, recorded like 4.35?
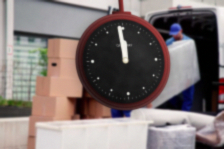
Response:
11.59
